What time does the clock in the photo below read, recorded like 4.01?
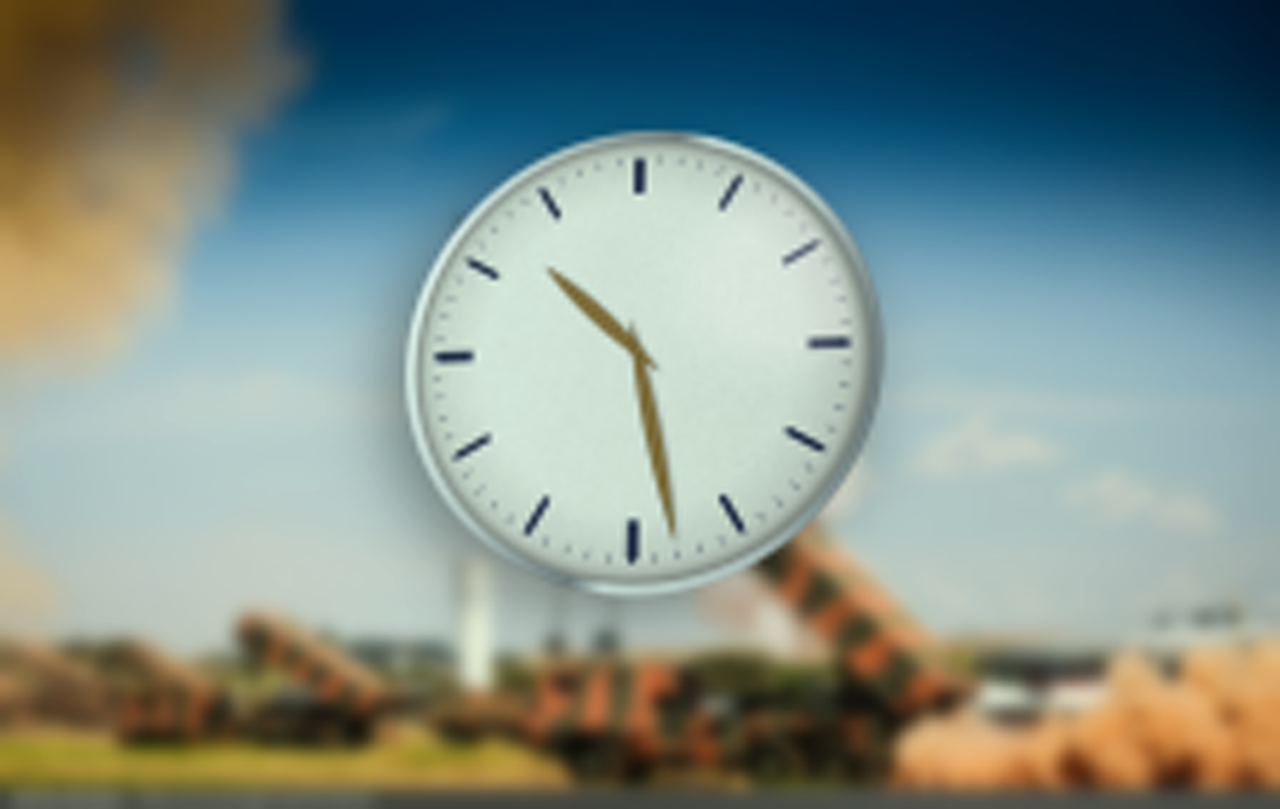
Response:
10.28
